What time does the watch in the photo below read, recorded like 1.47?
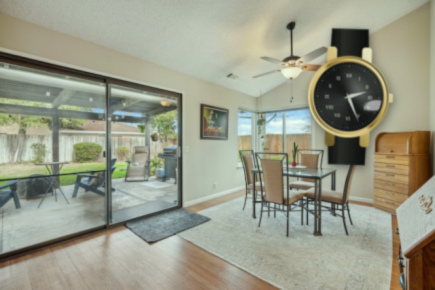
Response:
2.26
